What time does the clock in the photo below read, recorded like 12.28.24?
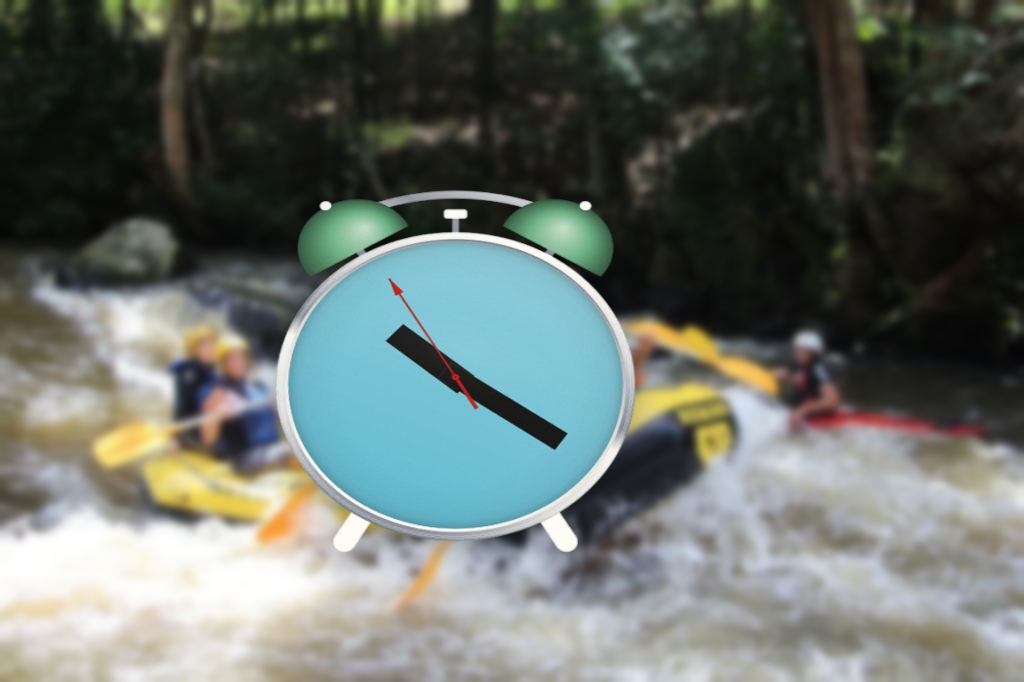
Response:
10.20.55
